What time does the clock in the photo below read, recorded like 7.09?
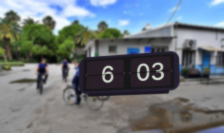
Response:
6.03
